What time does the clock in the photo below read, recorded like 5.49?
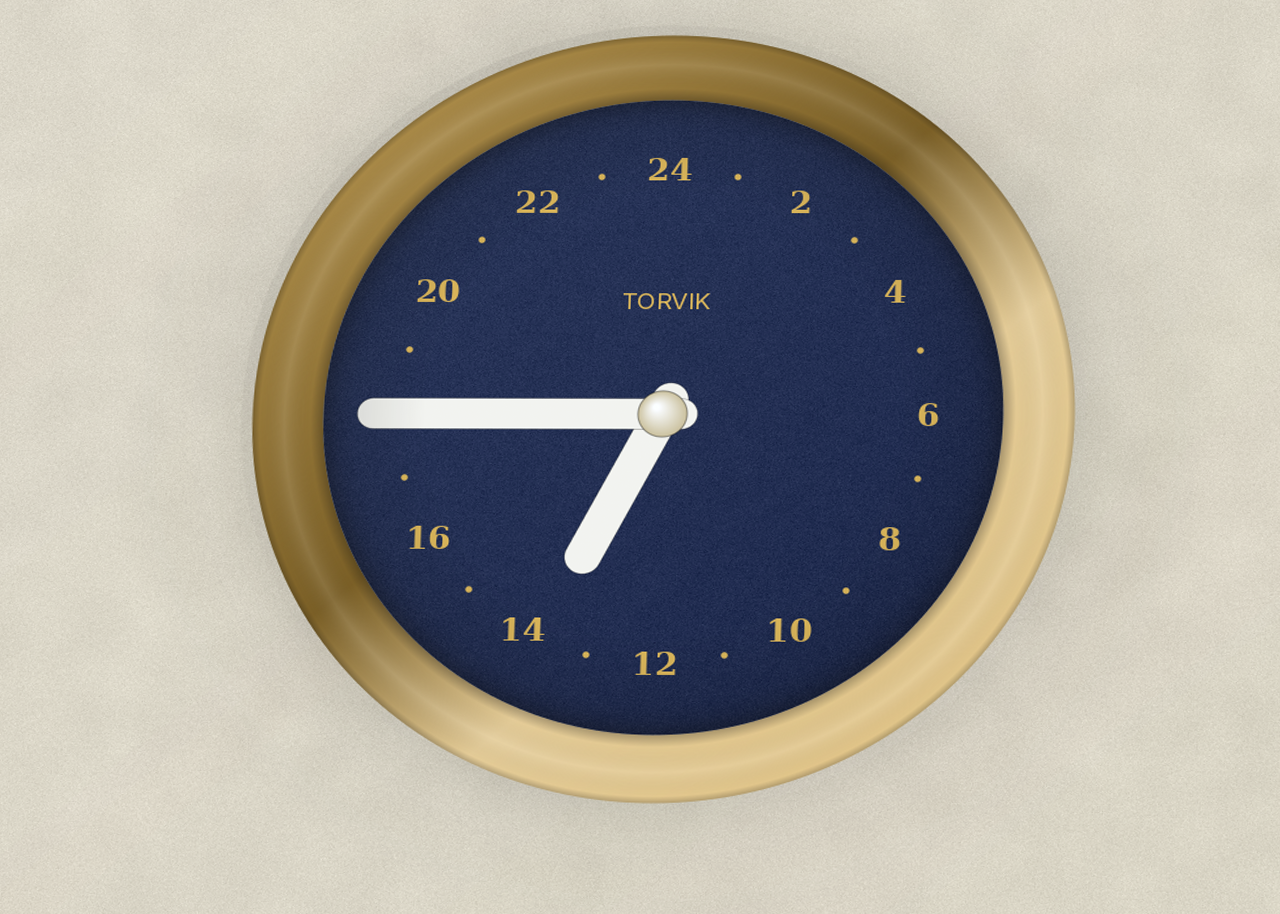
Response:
13.45
